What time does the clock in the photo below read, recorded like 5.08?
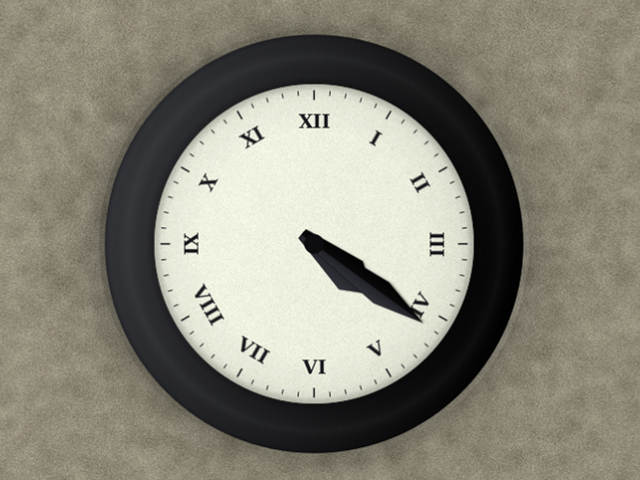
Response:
4.21
